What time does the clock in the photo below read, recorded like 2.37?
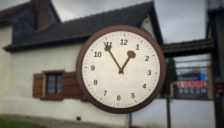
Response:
12.54
